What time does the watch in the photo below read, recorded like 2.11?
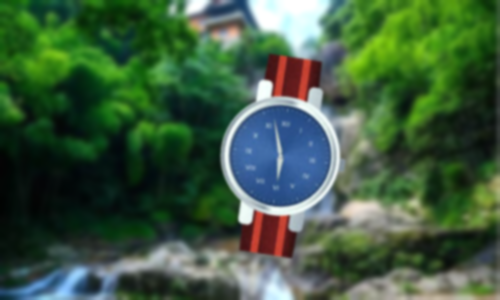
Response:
5.57
